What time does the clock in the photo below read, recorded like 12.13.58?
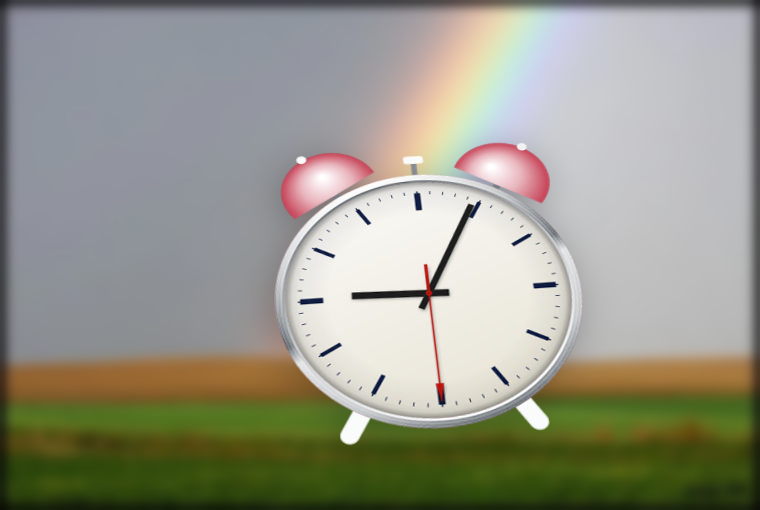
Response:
9.04.30
